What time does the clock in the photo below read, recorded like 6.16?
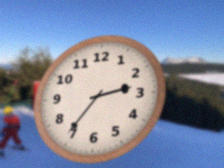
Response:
2.36
